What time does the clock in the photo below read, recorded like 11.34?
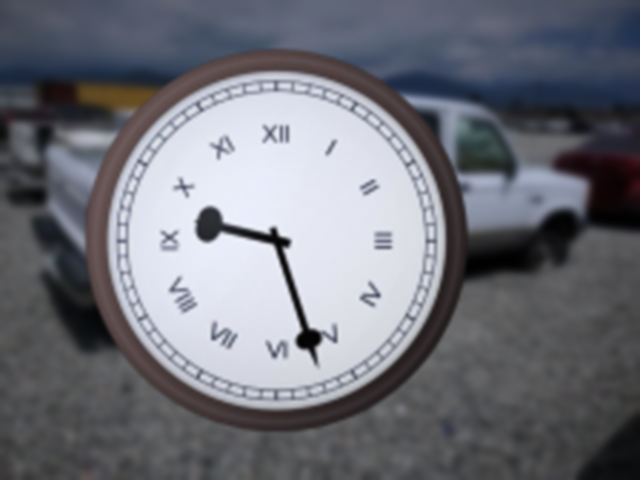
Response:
9.27
